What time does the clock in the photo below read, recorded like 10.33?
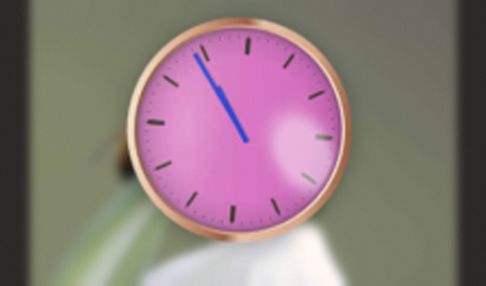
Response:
10.54
